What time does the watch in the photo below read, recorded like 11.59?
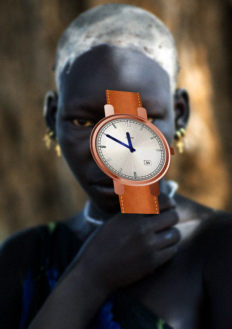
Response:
11.50
